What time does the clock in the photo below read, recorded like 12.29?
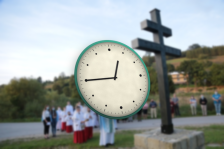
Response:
12.45
